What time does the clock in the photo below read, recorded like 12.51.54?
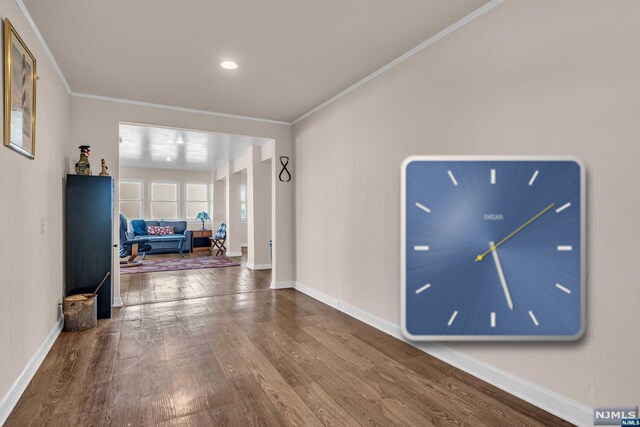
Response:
5.27.09
